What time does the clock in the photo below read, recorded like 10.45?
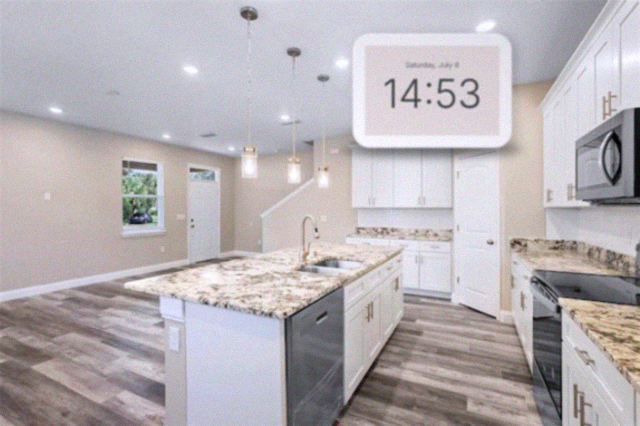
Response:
14.53
